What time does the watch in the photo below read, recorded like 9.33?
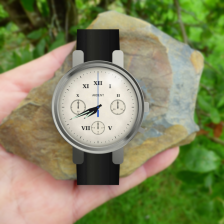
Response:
7.41
